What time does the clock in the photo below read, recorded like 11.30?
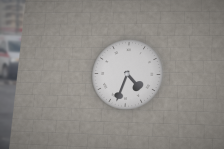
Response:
4.33
